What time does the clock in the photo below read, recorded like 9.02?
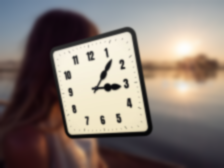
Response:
3.07
